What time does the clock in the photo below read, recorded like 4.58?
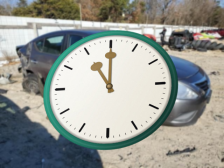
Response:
11.00
